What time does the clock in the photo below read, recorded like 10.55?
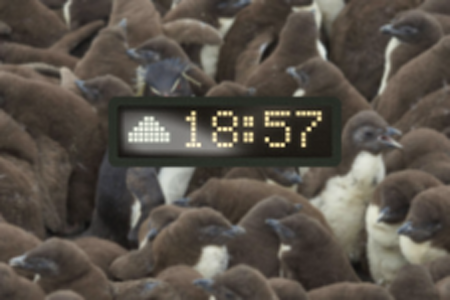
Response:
18.57
